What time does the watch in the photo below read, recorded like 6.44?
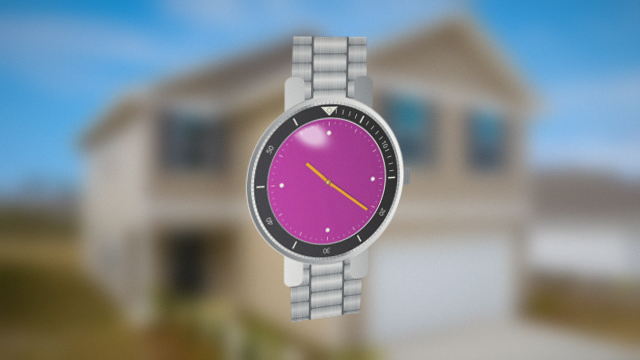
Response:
10.21
